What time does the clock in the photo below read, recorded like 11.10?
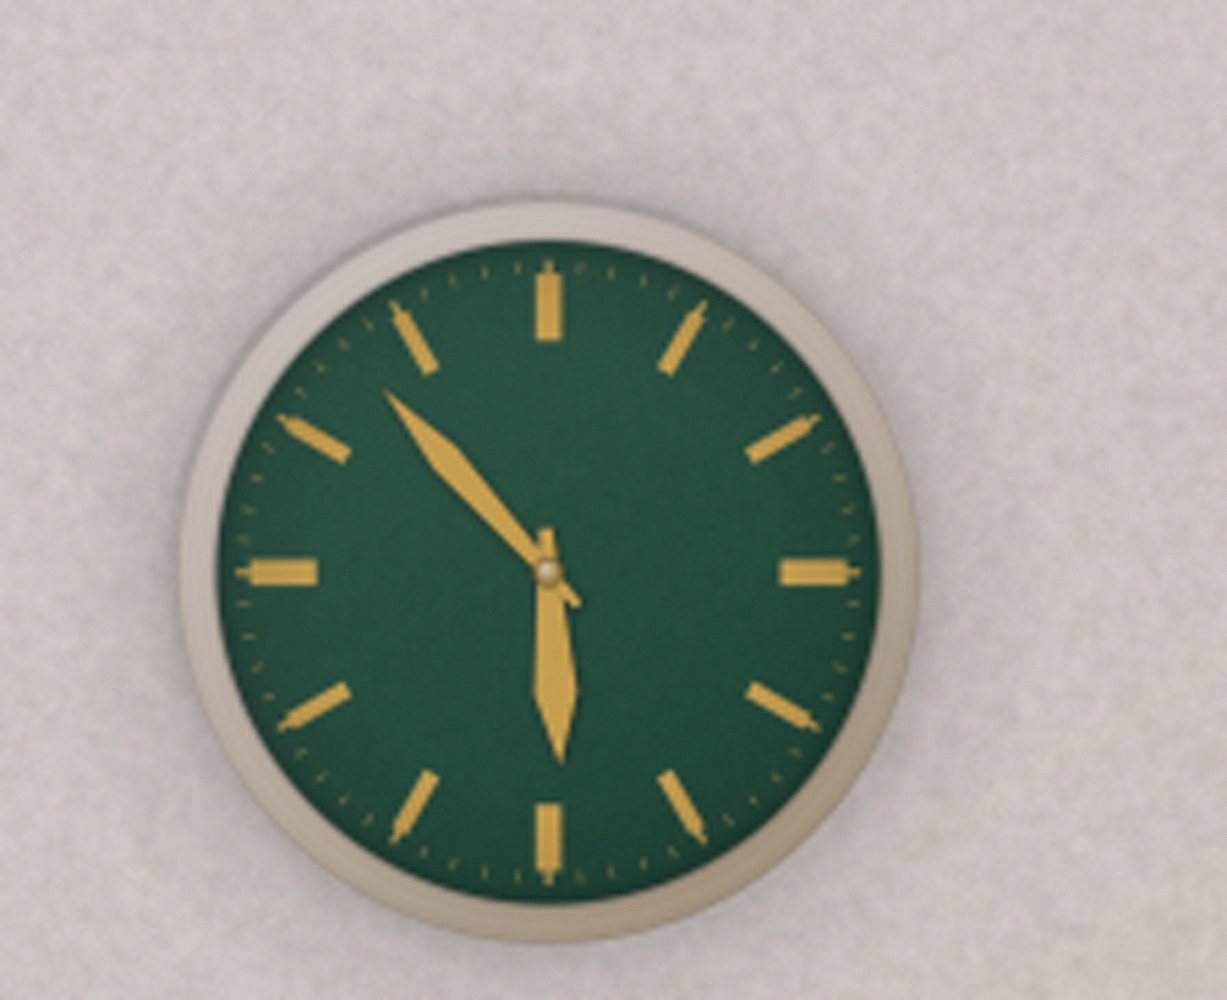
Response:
5.53
